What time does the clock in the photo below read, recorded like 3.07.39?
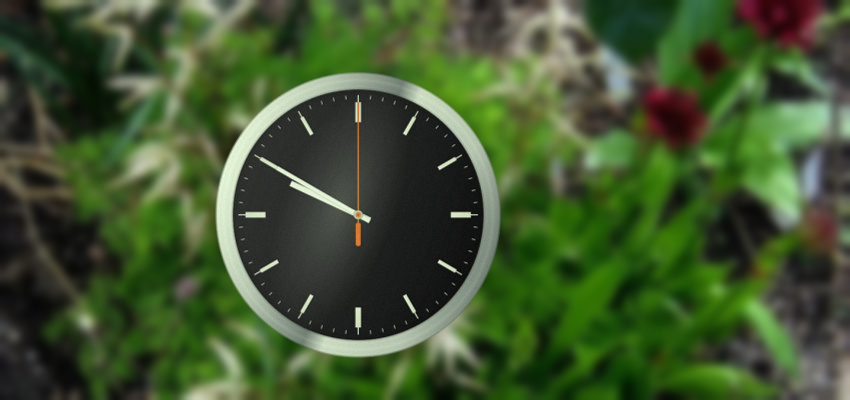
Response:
9.50.00
